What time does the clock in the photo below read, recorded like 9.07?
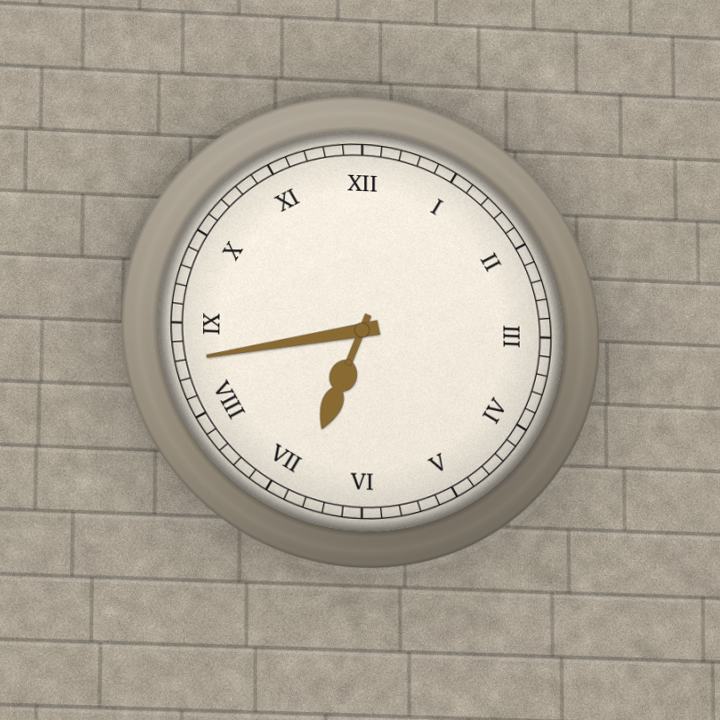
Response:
6.43
